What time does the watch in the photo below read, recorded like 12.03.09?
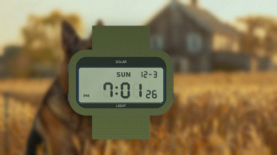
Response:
7.01.26
